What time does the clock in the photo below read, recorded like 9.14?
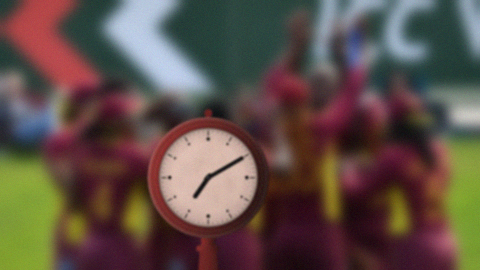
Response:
7.10
